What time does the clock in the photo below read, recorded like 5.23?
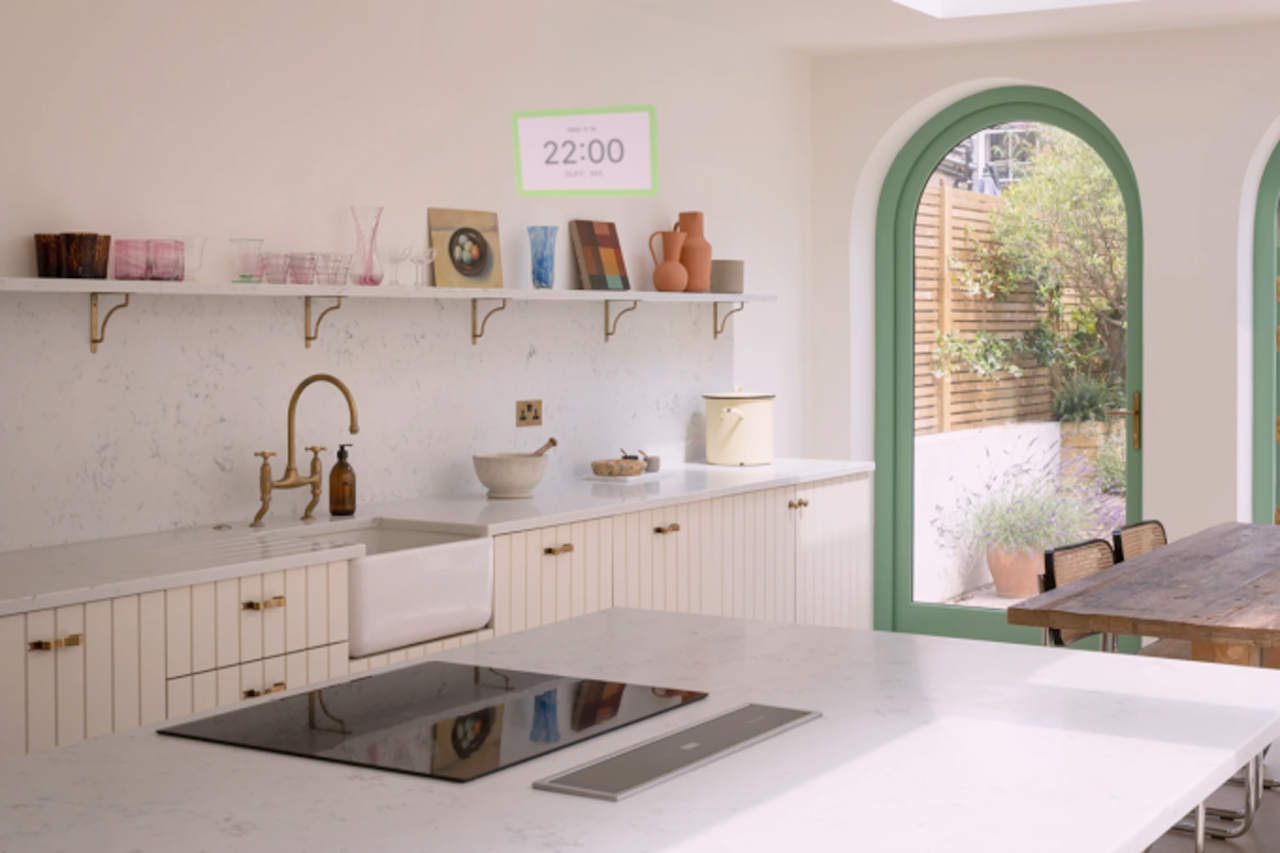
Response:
22.00
